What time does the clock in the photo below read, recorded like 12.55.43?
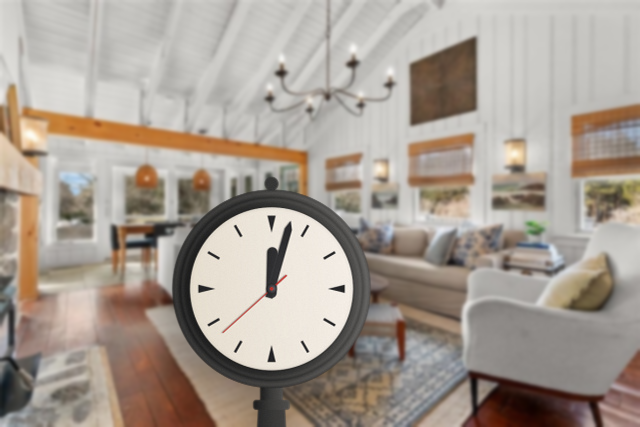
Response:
12.02.38
